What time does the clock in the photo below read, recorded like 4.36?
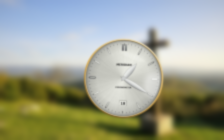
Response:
1.20
